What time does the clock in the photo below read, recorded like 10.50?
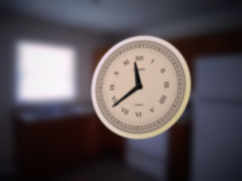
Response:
11.39
